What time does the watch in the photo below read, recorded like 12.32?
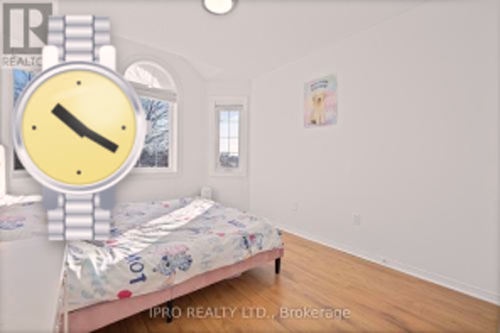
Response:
10.20
